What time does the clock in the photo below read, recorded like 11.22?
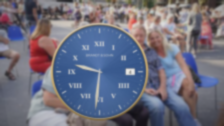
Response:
9.31
